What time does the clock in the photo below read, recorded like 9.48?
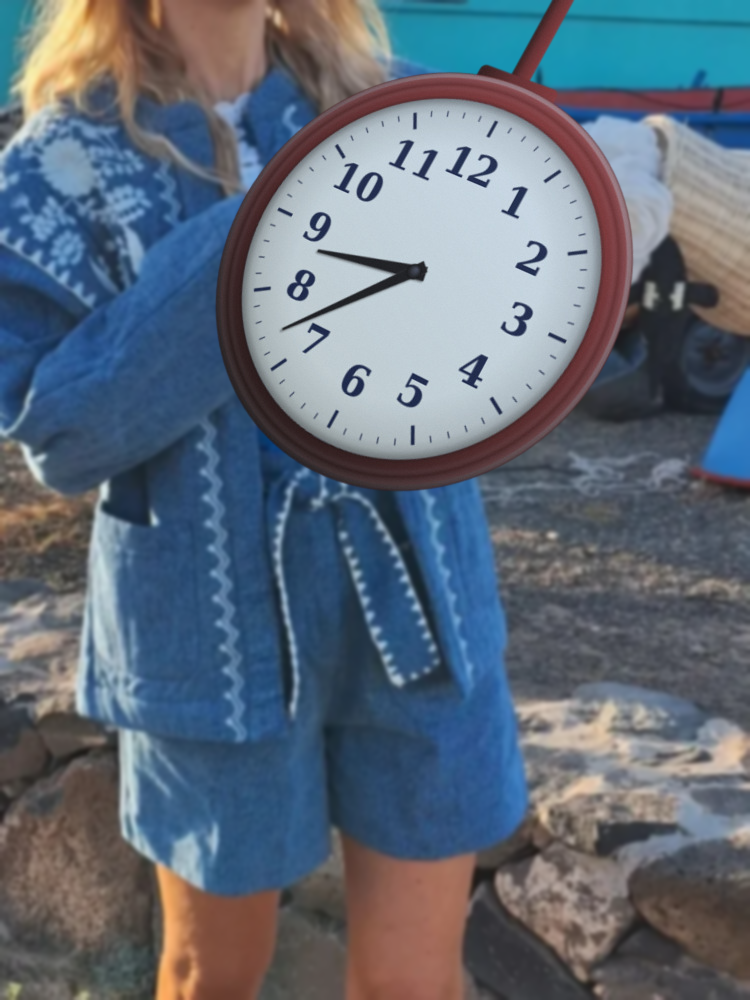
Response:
8.37
